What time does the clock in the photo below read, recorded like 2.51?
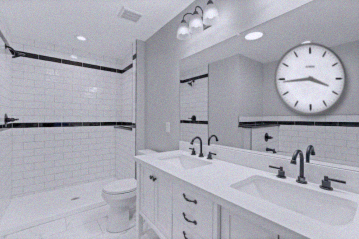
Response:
3.44
